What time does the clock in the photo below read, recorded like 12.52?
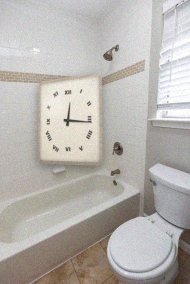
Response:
12.16
